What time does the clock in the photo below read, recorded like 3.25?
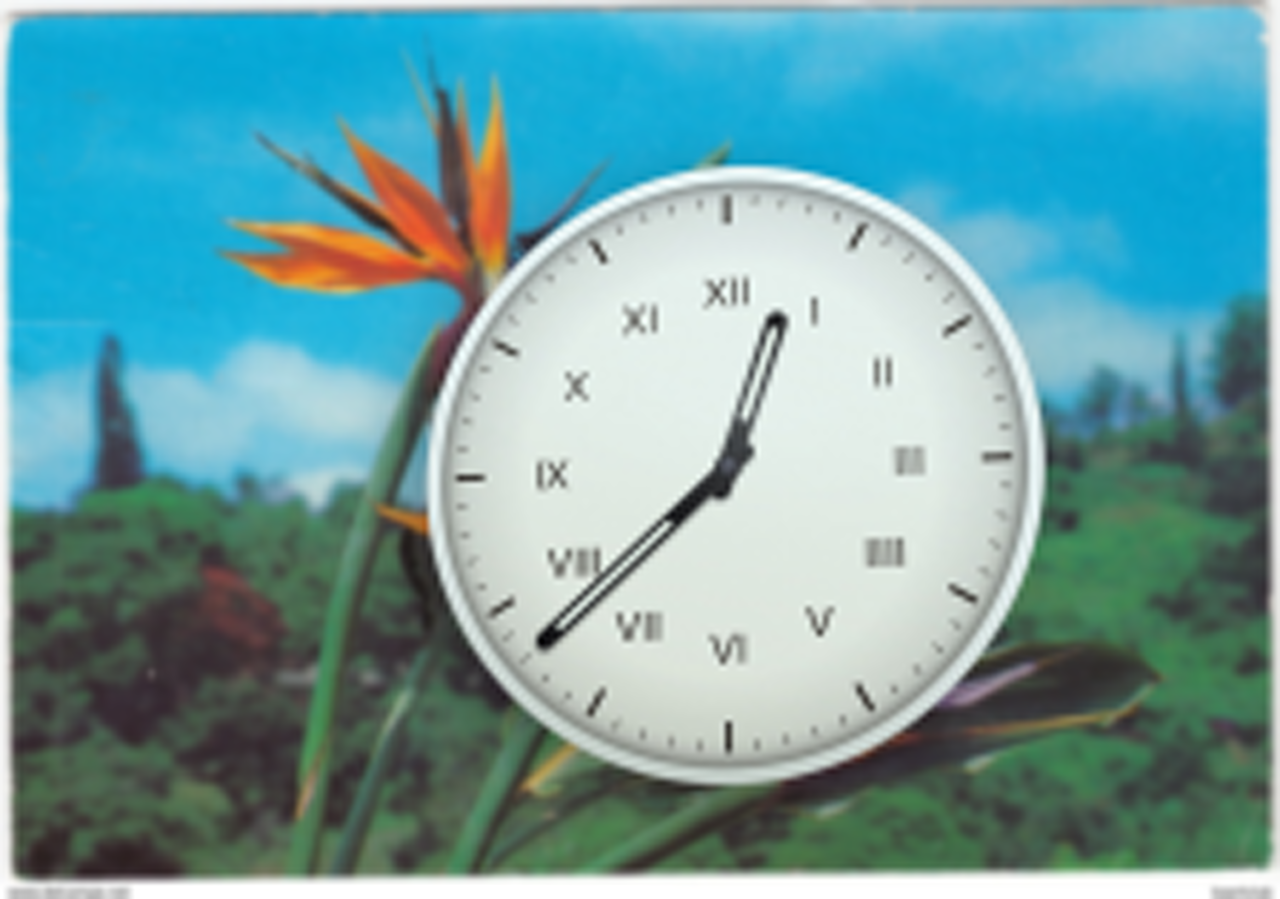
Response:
12.38
